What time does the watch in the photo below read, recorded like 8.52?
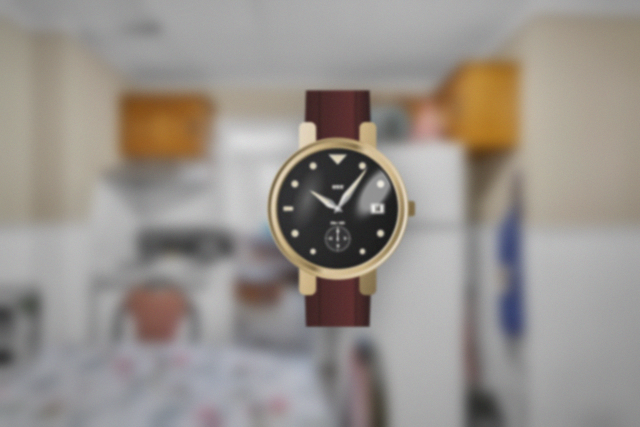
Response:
10.06
